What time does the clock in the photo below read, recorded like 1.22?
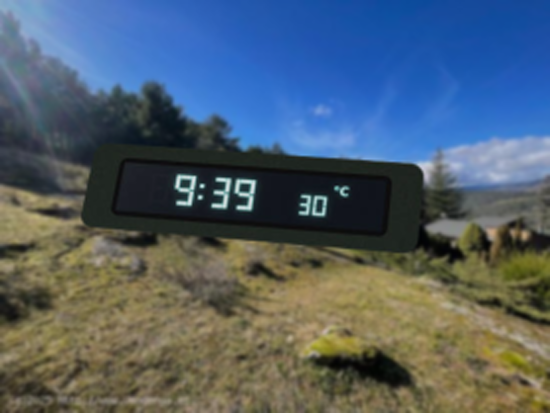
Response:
9.39
